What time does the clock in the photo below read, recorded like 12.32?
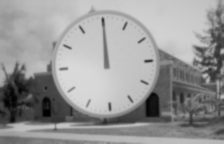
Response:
12.00
